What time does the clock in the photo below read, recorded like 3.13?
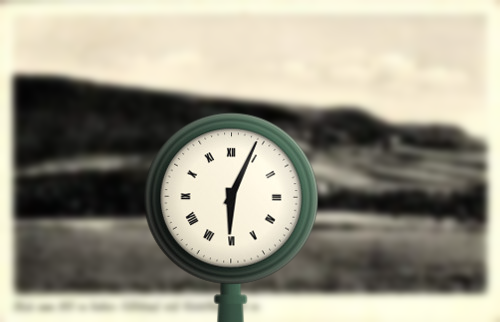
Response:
6.04
